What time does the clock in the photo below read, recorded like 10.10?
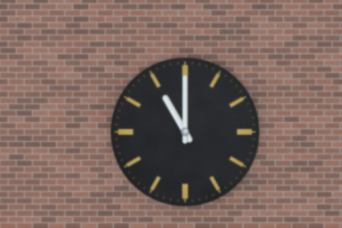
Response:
11.00
